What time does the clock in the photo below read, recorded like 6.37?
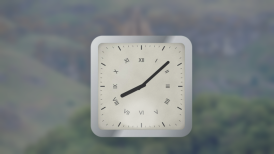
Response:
8.08
